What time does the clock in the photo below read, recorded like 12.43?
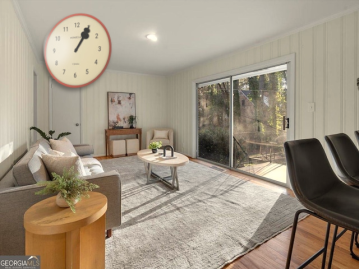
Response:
1.05
